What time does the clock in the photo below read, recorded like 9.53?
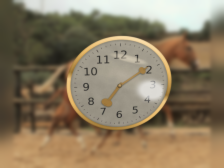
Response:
7.09
